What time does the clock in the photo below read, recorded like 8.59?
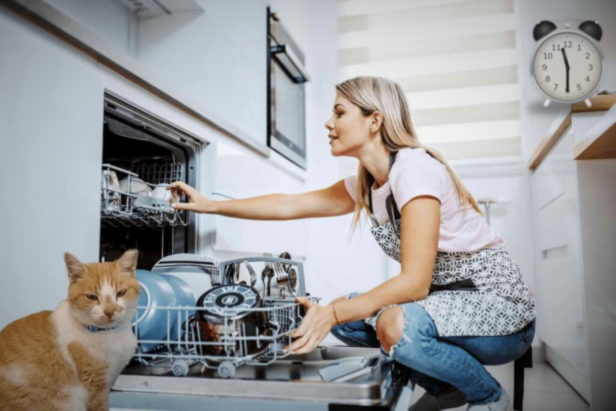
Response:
11.30
